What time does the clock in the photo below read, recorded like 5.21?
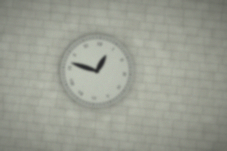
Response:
12.47
